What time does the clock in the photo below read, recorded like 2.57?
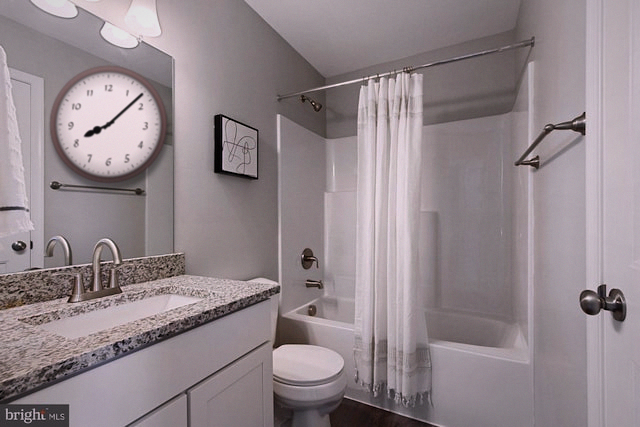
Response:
8.08
